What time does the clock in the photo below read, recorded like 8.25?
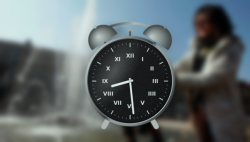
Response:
8.29
